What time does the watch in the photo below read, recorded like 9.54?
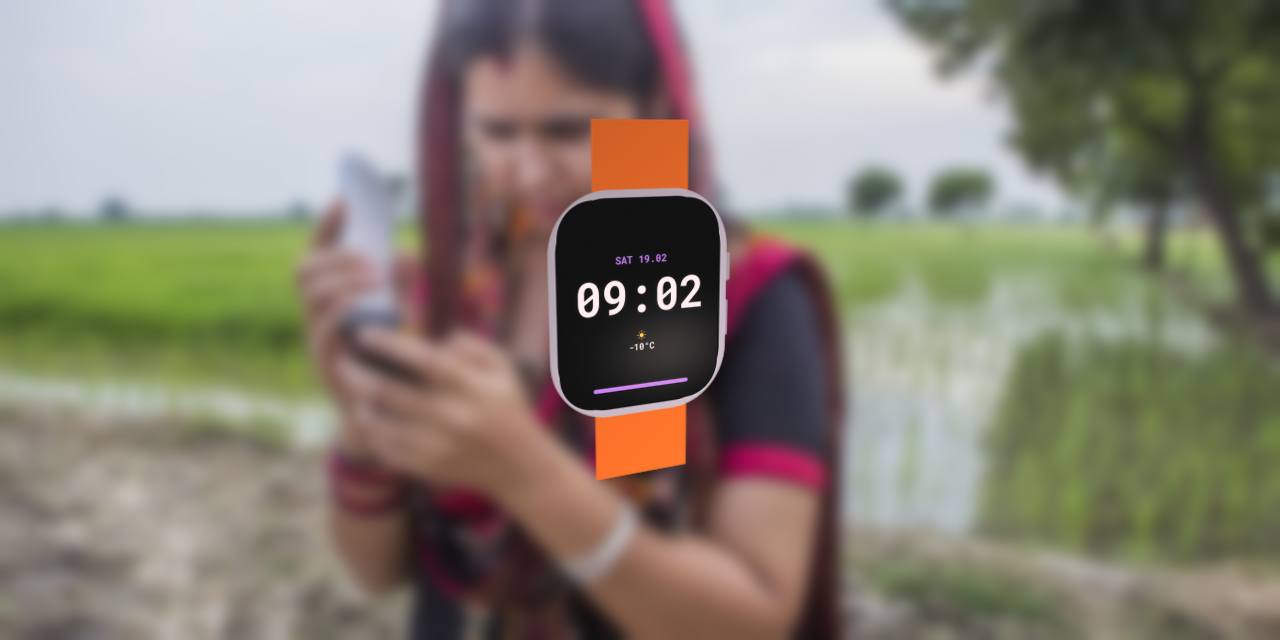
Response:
9.02
